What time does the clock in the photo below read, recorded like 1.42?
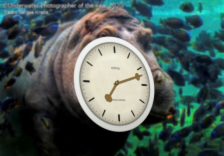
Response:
7.12
